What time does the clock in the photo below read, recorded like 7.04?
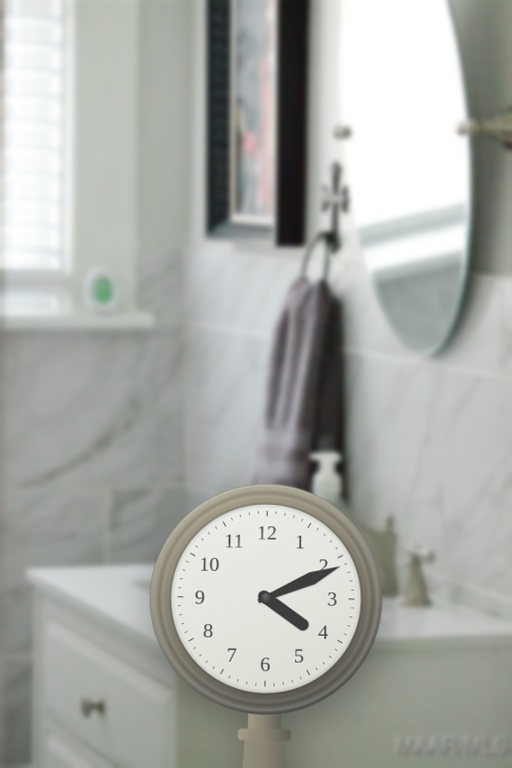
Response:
4.11
